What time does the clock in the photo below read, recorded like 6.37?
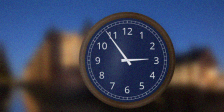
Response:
2.54
